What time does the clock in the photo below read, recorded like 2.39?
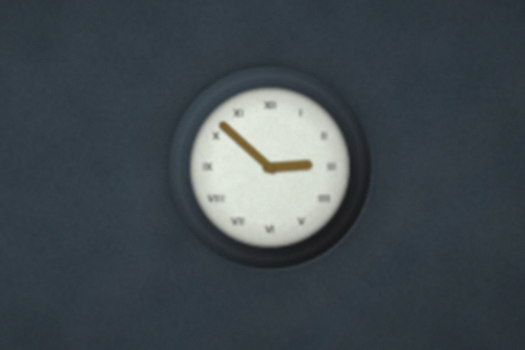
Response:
2.52
